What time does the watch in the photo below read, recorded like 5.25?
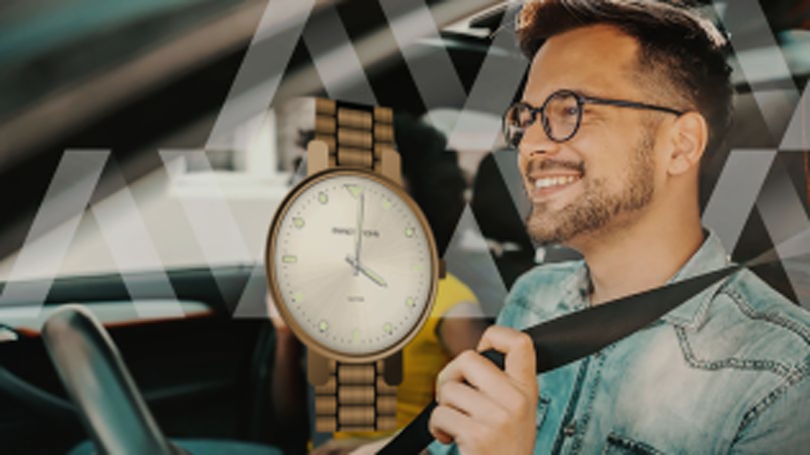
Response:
4.01
